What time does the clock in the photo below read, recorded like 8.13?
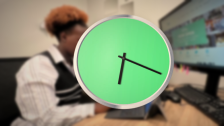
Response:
6.19
